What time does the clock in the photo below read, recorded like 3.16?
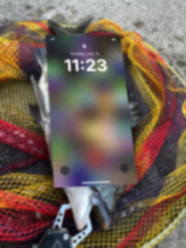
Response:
11.23
